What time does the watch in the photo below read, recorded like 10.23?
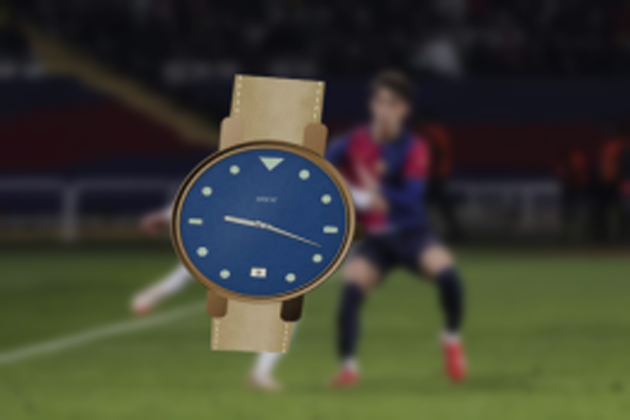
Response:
9.18
